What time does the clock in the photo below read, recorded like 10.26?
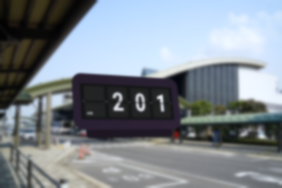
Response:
2.01
